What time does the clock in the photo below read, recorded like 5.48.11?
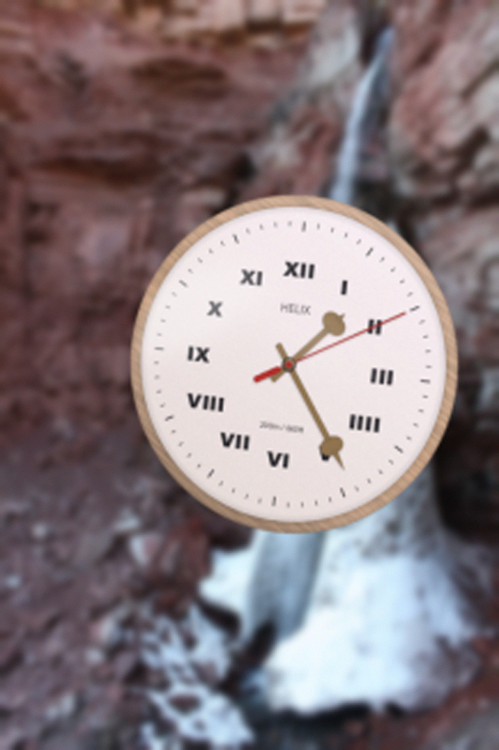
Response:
1.24.10
